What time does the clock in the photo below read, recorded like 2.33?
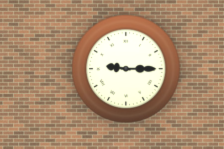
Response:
9.15
